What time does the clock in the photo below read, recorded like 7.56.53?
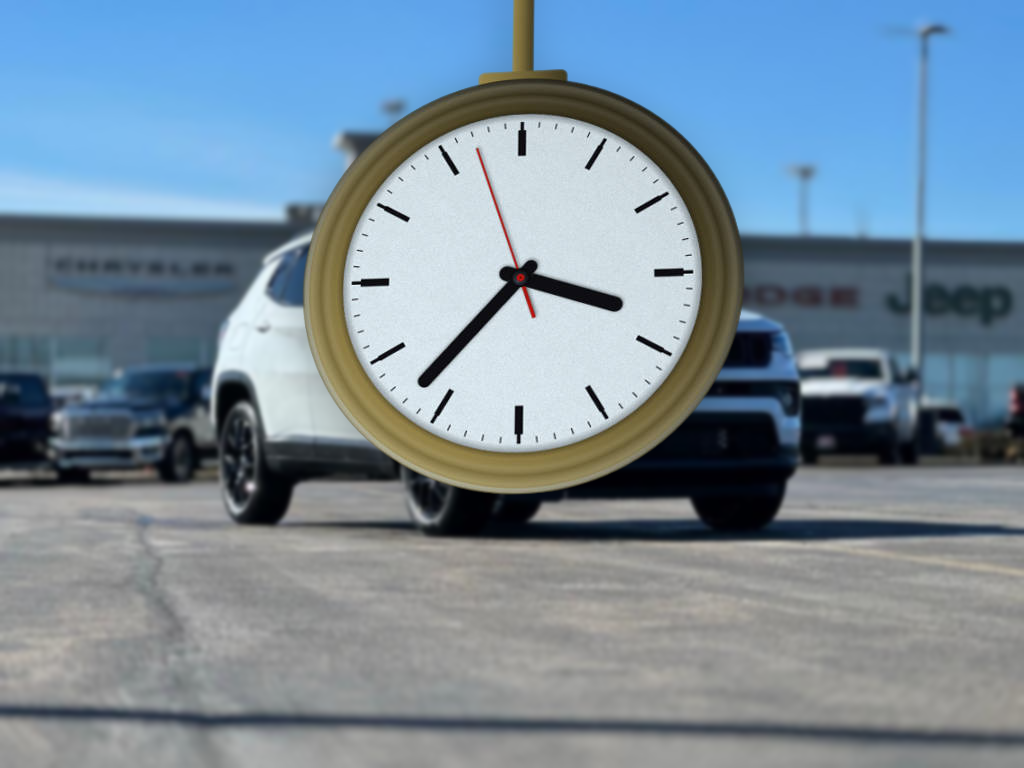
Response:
3.36.57
